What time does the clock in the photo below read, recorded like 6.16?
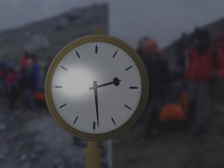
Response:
2.29
